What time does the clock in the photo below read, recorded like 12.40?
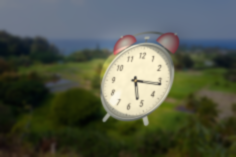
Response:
5.16
